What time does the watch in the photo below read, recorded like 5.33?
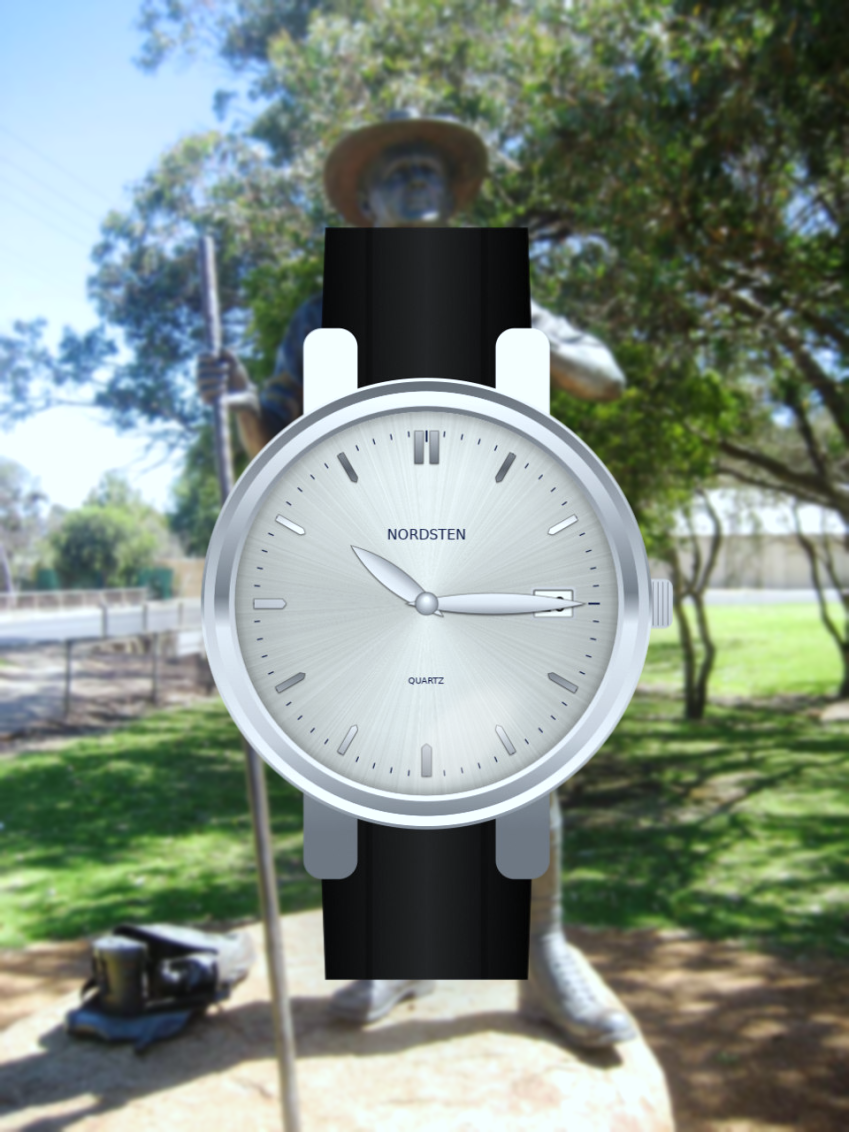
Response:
10.15
